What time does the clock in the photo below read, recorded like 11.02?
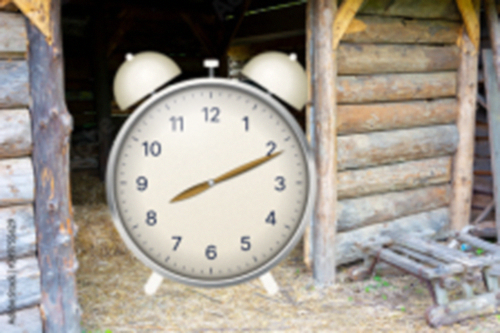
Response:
8.11
